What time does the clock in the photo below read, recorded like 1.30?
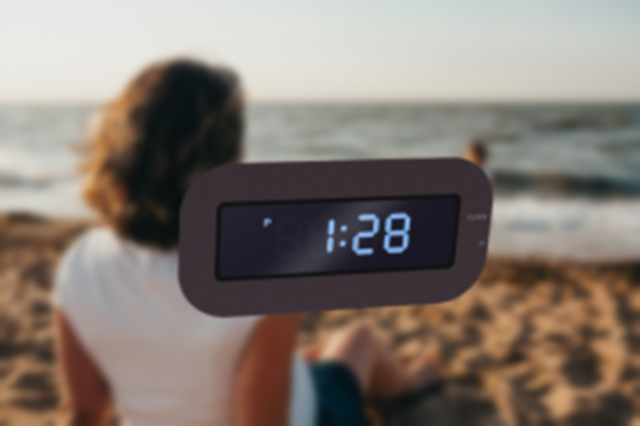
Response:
1.28
